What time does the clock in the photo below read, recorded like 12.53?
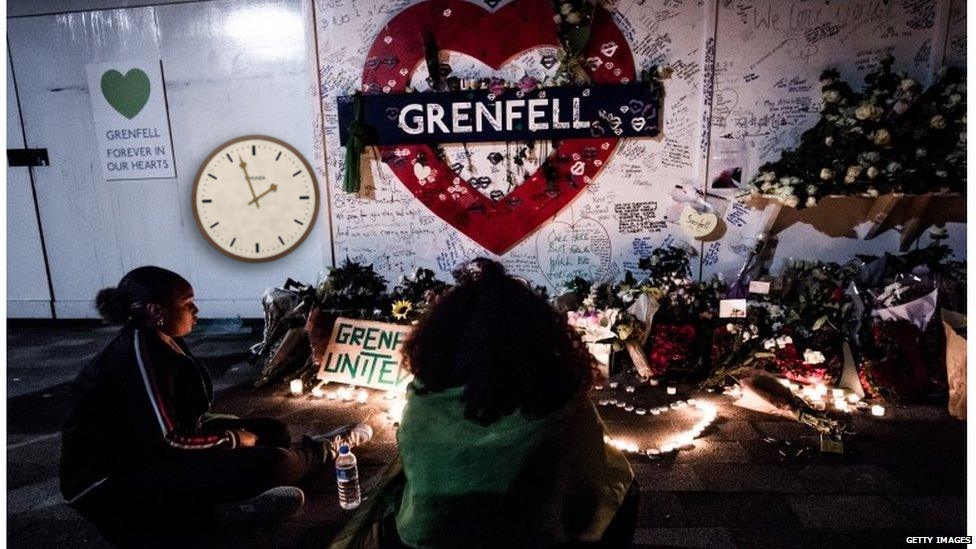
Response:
1.57
